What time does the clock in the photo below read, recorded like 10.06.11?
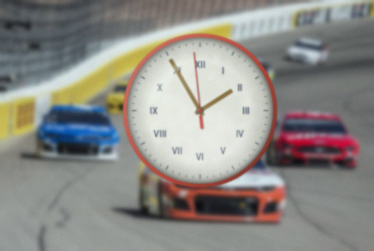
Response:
1.54.59
